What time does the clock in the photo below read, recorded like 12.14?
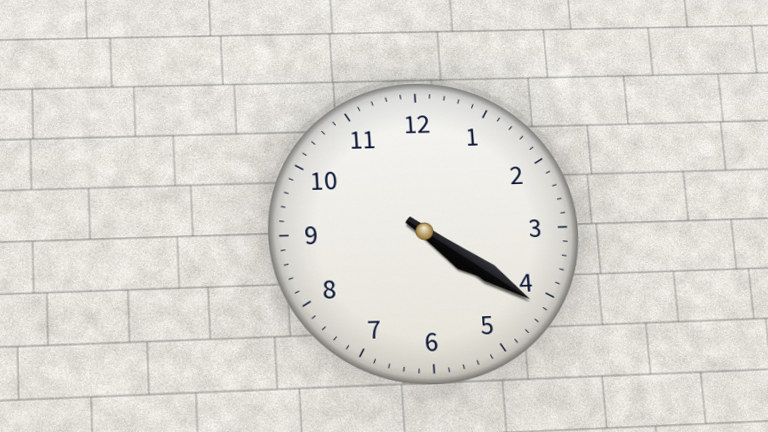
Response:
4.21
